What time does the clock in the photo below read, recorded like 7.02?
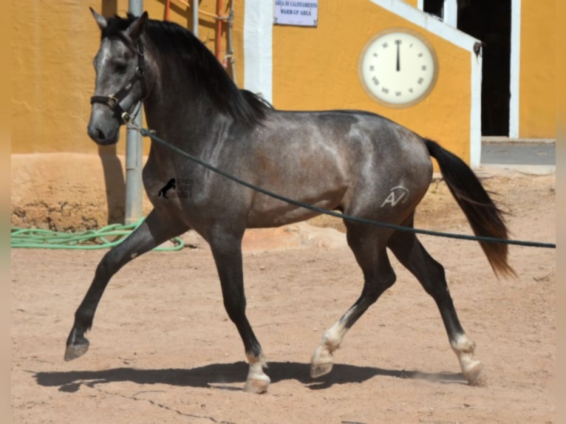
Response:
12.00
